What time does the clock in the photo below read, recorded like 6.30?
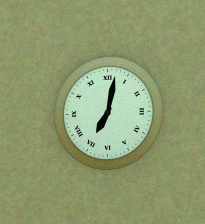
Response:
7.02
